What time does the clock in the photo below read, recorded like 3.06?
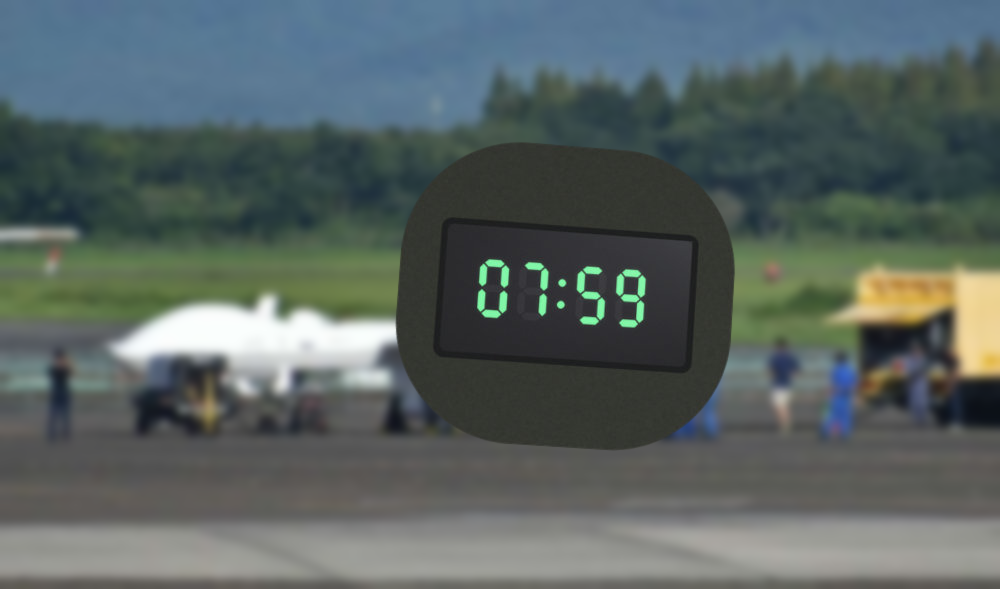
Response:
7.59
